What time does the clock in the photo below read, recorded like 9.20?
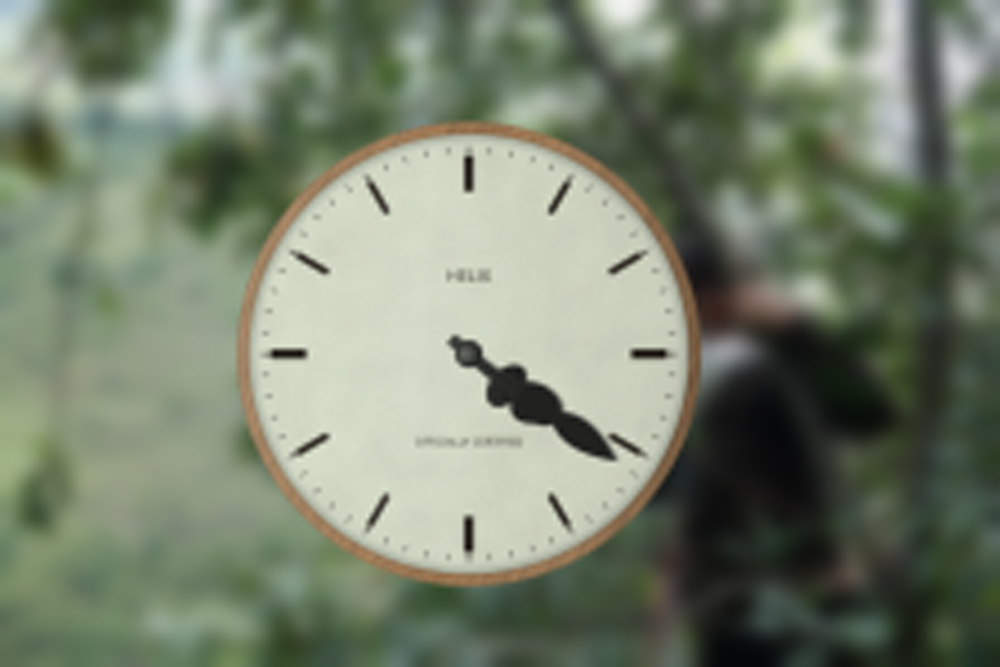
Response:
4.21
